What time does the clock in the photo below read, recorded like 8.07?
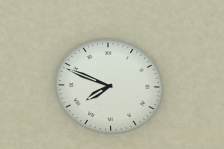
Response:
7.49
